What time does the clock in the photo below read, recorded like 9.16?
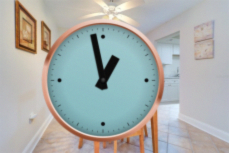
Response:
12.58
